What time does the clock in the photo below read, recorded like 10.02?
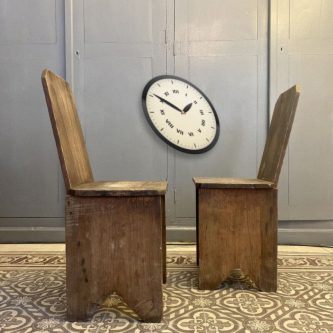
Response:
1.51
